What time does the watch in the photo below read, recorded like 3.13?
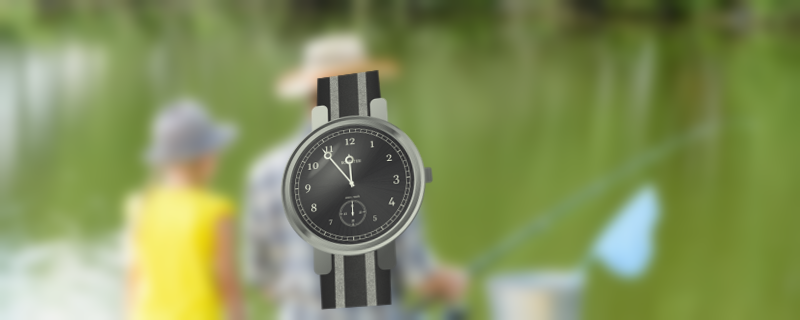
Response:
11.54
